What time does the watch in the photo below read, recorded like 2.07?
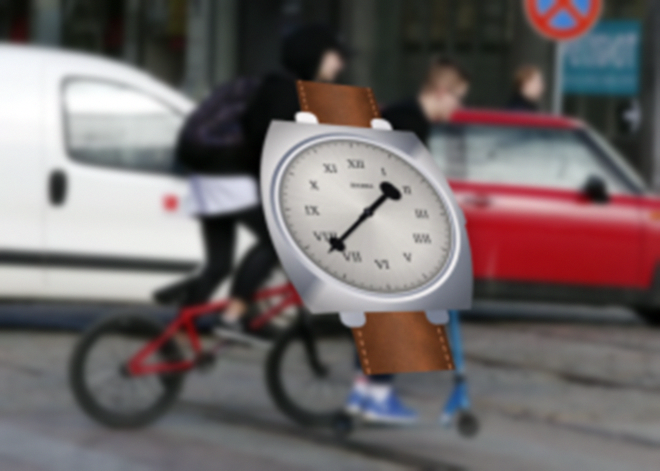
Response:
1.38
